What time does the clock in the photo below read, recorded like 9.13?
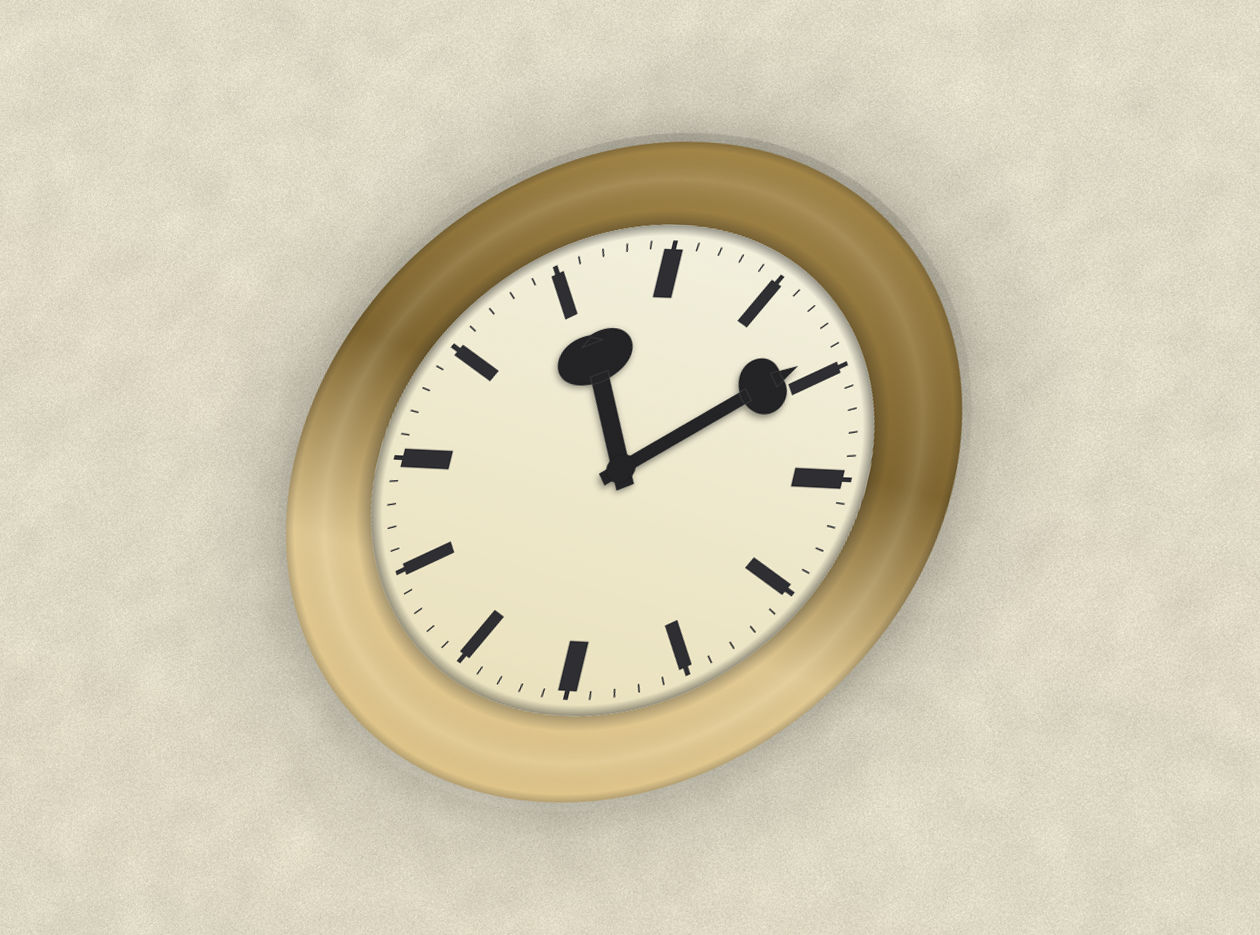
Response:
11.09
